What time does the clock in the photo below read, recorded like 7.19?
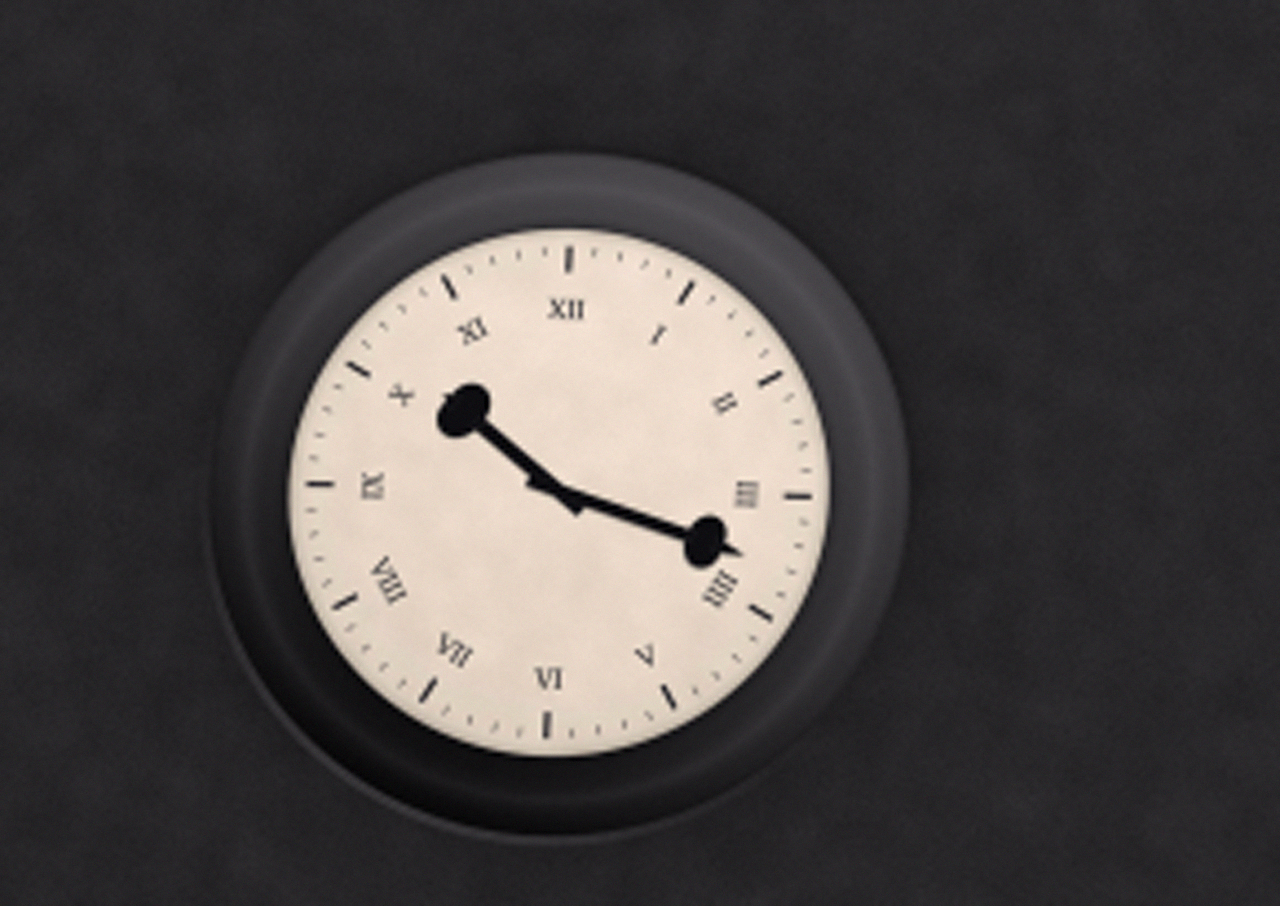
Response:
10.18
